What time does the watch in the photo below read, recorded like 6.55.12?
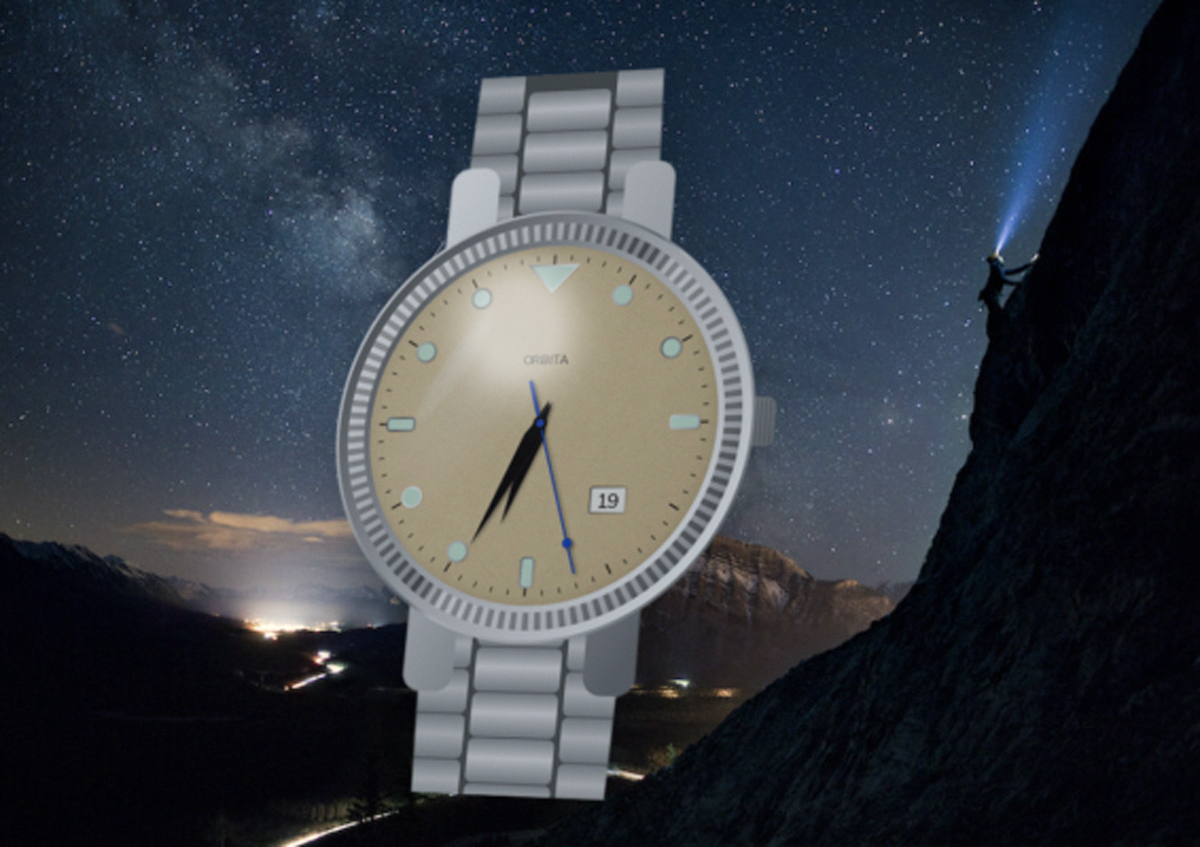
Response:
6.34.27
